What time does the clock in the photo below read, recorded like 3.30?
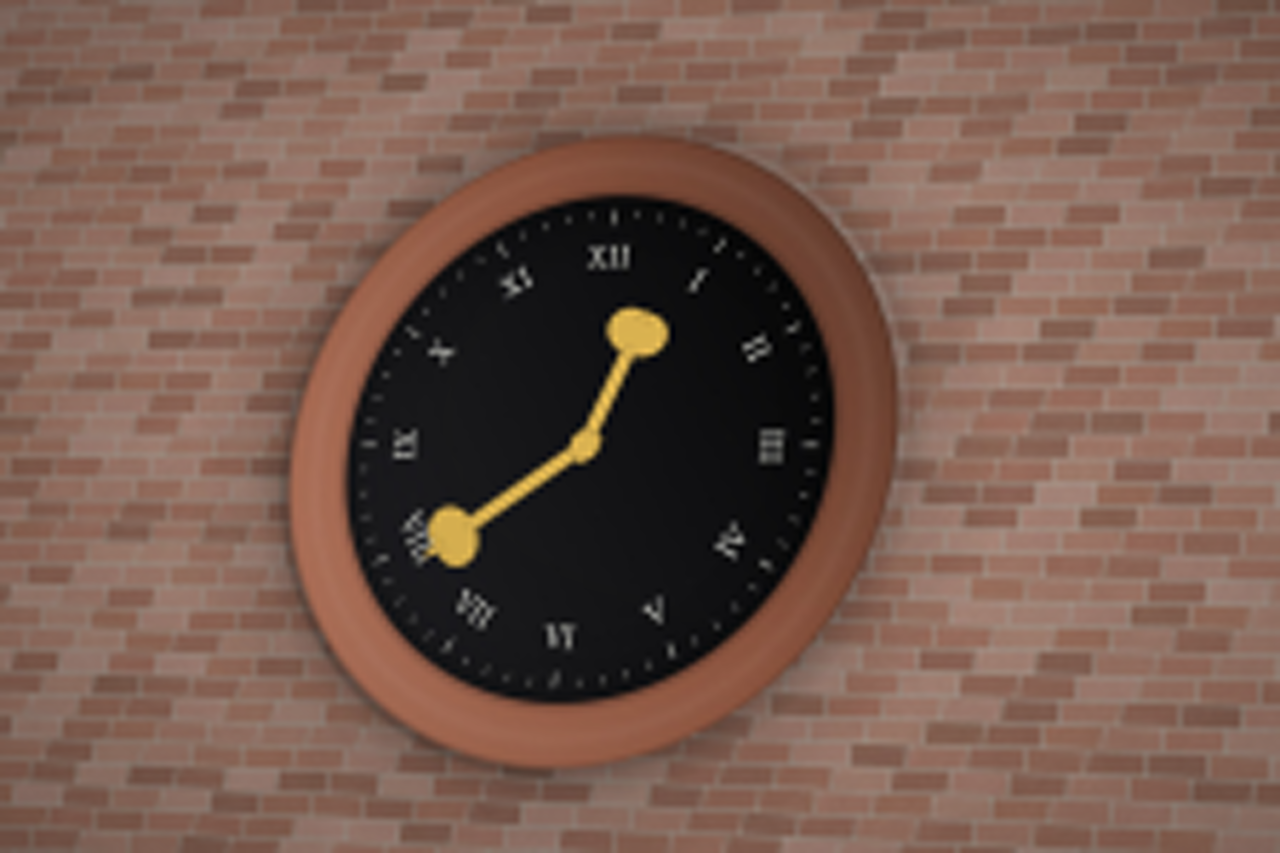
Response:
12.39
